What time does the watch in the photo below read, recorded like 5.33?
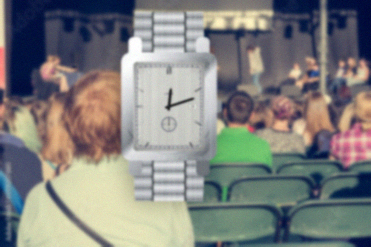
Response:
12.12
